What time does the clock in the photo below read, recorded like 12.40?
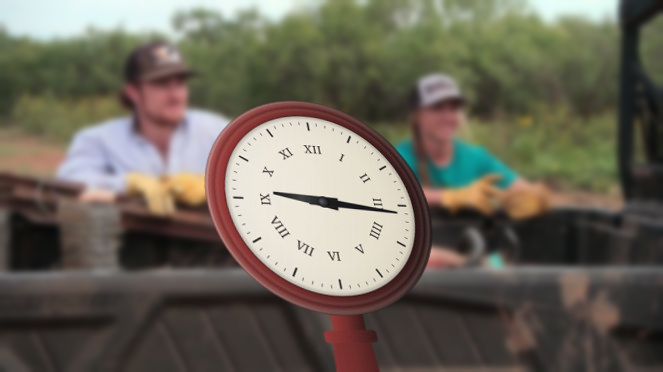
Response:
9.16
